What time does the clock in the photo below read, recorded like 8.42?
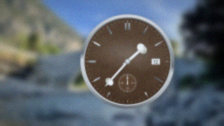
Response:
1.37
